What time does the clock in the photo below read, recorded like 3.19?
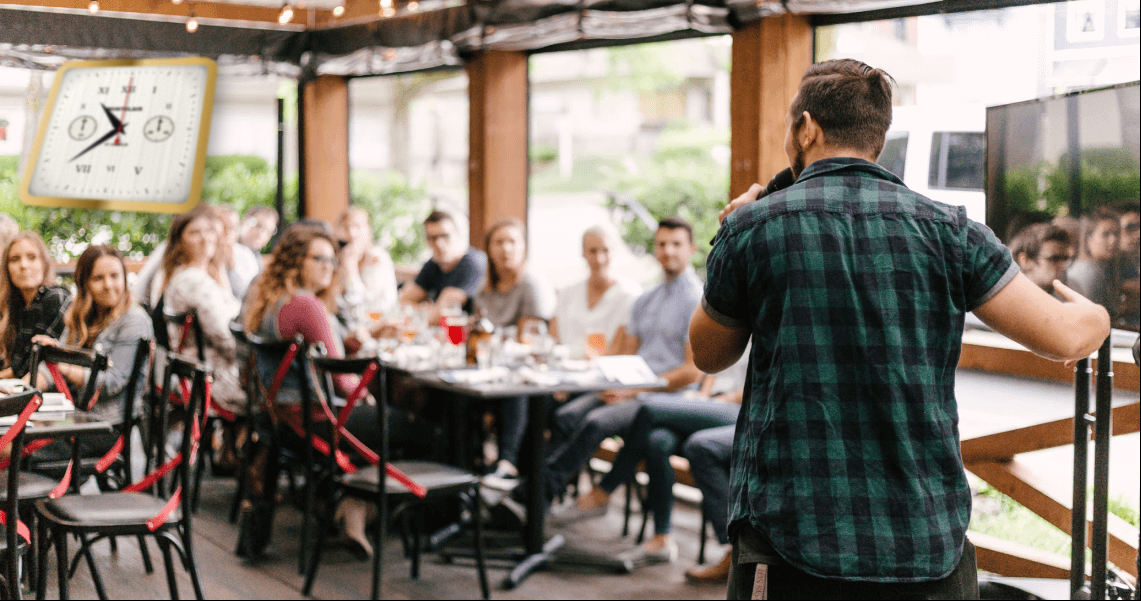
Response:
10.38
